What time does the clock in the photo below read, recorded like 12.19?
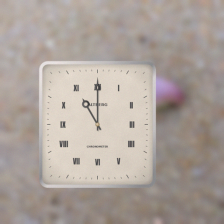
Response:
11.00
